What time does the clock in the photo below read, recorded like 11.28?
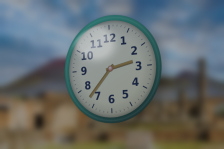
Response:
2.37
